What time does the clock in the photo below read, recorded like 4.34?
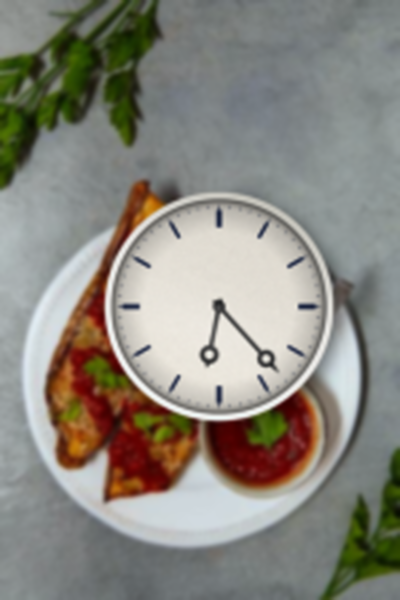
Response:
6.23
